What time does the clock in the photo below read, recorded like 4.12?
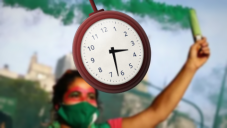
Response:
3.32
